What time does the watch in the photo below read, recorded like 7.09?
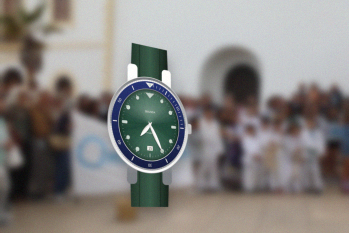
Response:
7.25
